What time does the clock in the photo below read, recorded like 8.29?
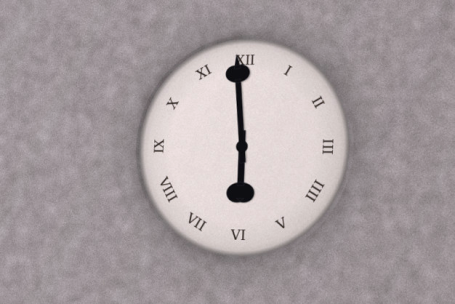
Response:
5.59
